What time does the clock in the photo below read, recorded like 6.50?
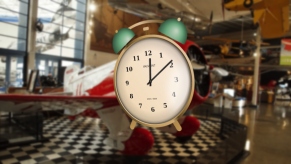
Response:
12.09
